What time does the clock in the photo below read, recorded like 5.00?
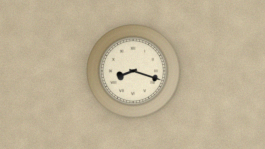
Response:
8.18
